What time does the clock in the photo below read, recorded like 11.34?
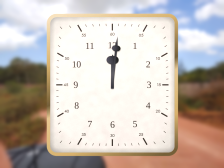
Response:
12.01
